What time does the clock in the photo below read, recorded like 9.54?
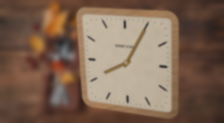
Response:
8.05
